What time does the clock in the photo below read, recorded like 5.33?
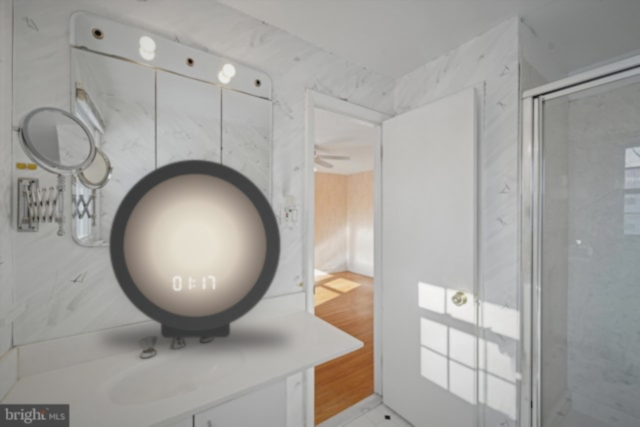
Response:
1.17
